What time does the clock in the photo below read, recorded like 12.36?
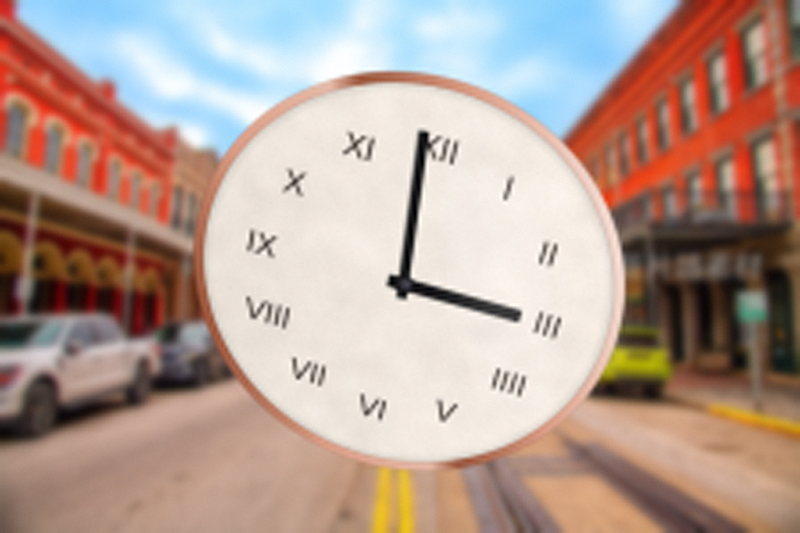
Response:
2.59
